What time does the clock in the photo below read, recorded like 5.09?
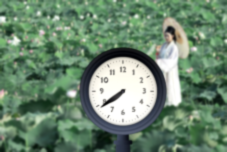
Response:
7.39
